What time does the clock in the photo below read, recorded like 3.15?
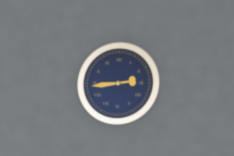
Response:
2.44
